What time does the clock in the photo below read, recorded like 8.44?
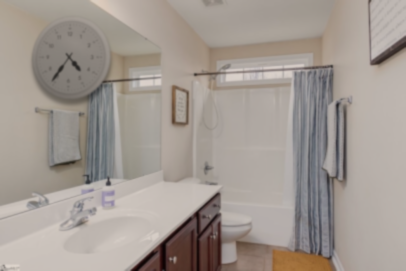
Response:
4.36
